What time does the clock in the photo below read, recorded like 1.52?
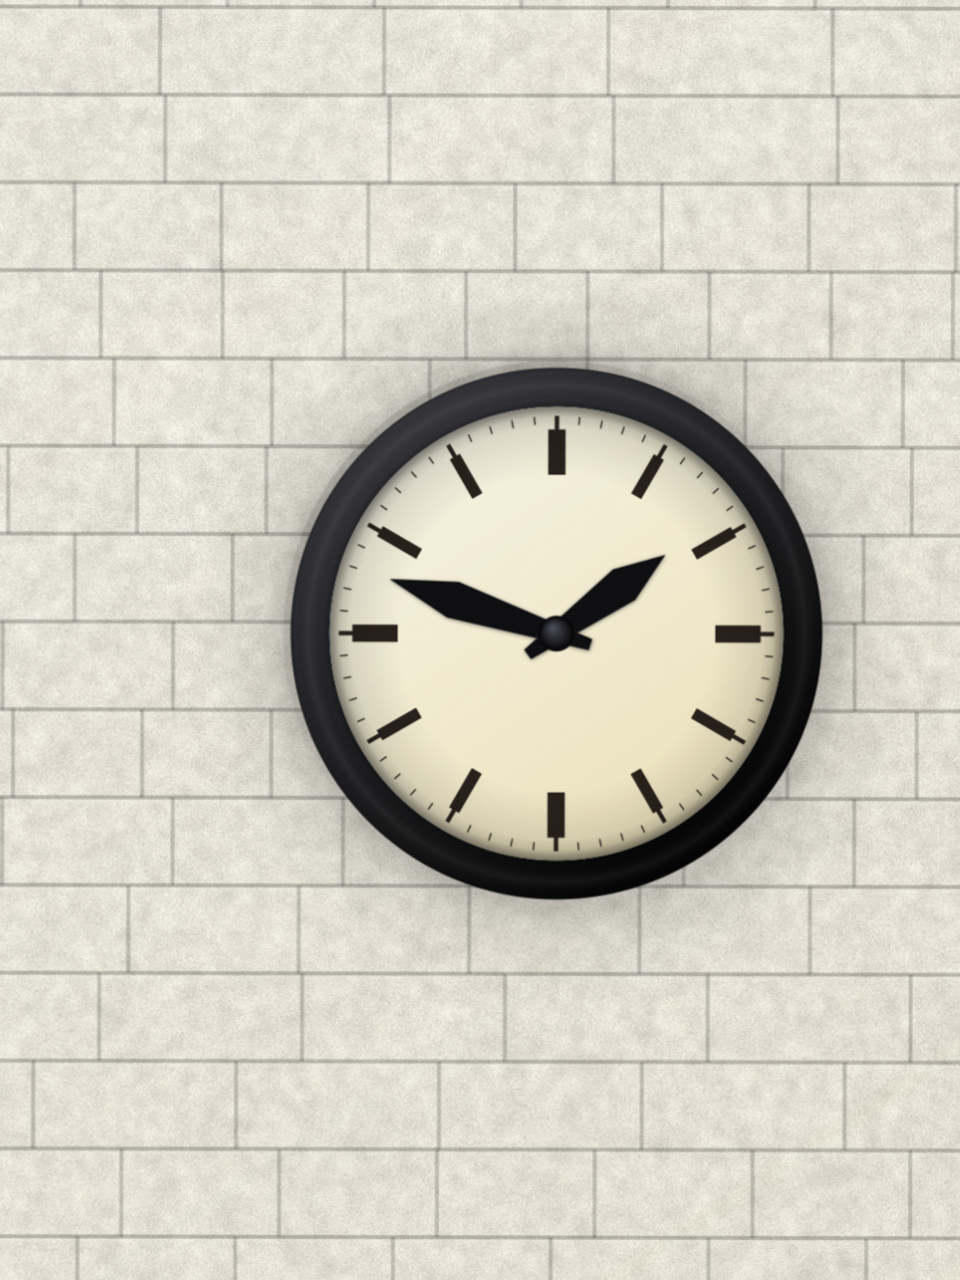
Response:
1.48
